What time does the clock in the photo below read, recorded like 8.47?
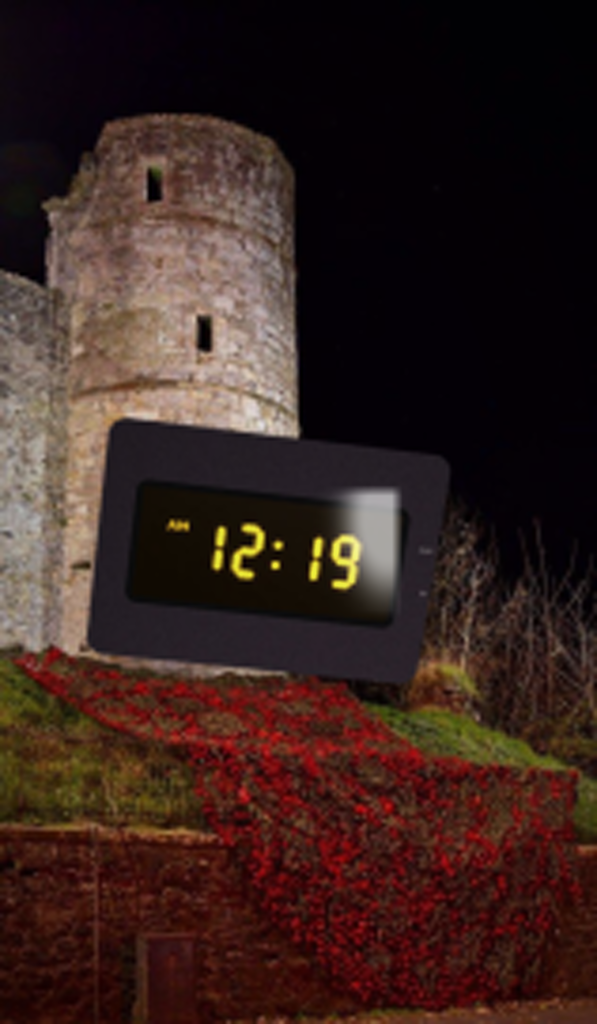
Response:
12.19
